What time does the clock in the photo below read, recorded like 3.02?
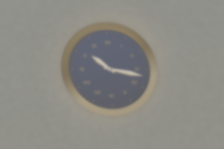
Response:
10.17
